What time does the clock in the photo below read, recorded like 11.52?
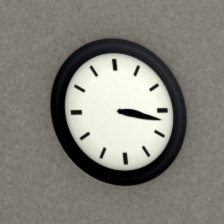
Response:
3.17
